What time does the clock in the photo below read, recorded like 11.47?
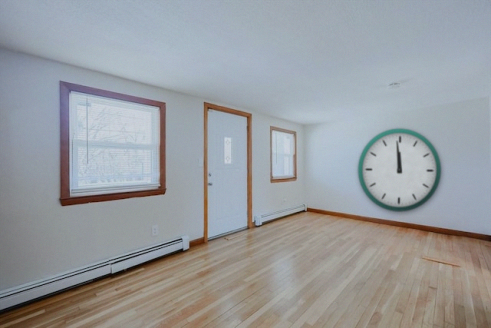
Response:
11.59
